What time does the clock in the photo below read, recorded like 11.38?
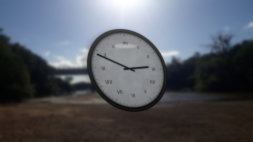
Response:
2.49
